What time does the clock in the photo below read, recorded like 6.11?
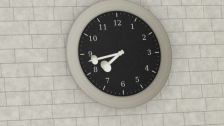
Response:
7.43
